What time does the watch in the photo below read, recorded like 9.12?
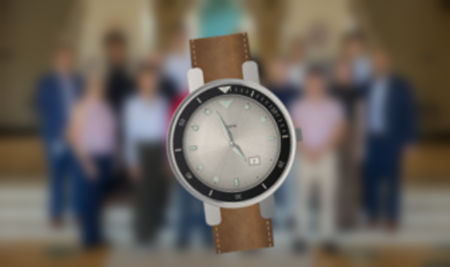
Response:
4.57
